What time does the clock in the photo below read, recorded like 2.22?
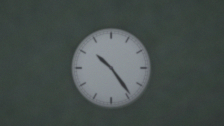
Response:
10.24
